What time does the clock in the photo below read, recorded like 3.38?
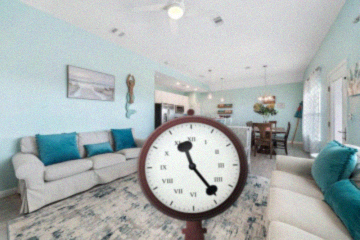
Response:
11.24
